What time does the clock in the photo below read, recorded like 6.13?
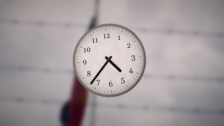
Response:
4.37
